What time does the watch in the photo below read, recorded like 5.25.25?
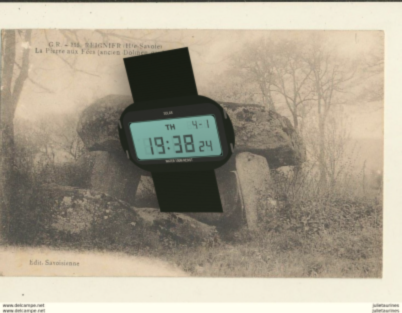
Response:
19.38.24
